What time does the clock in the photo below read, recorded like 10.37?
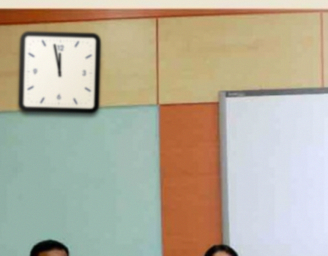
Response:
11.58
